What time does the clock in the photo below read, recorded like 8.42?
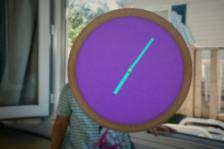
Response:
7.06
